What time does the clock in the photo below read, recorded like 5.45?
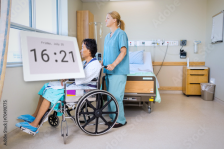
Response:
16.21
